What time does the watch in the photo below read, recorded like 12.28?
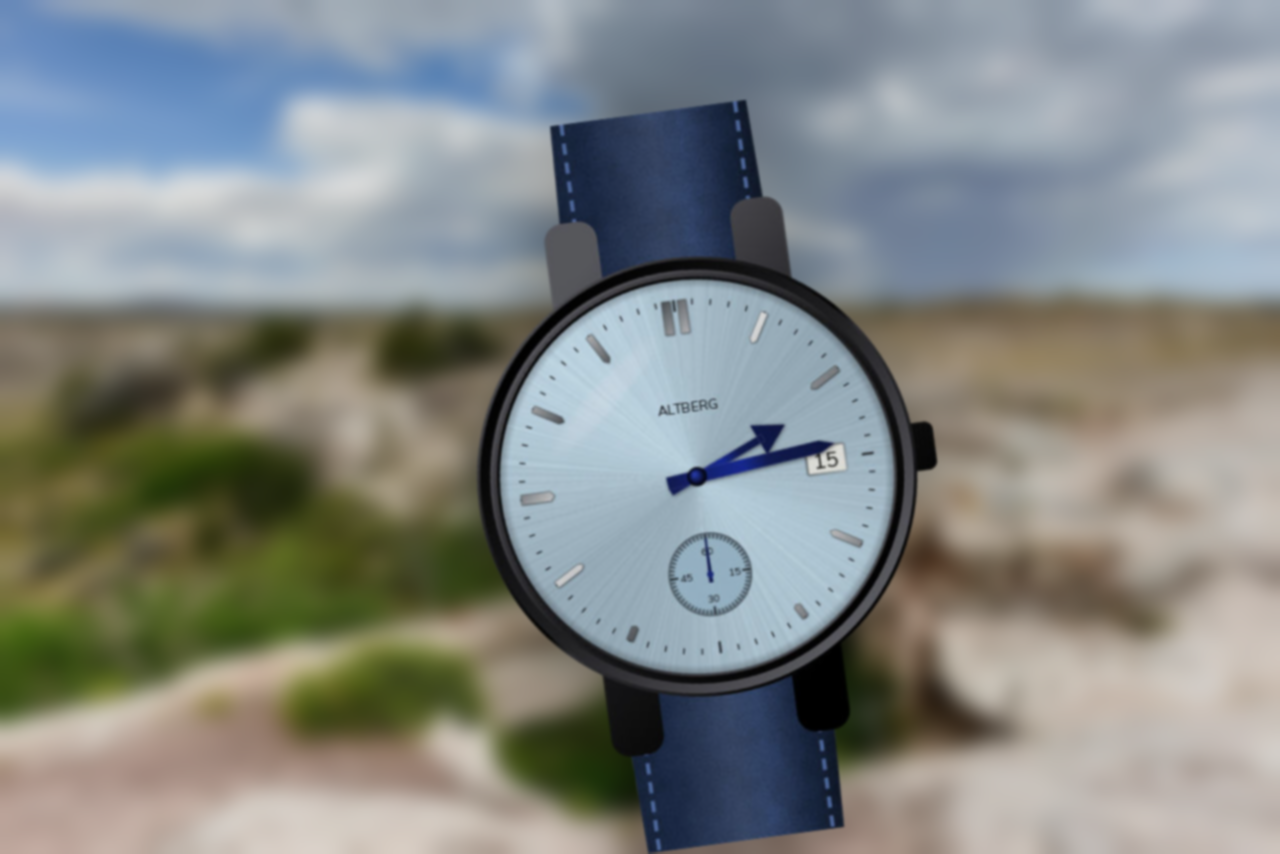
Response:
2.14
